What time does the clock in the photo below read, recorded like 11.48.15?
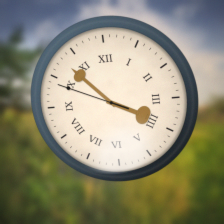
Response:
3.52.49
